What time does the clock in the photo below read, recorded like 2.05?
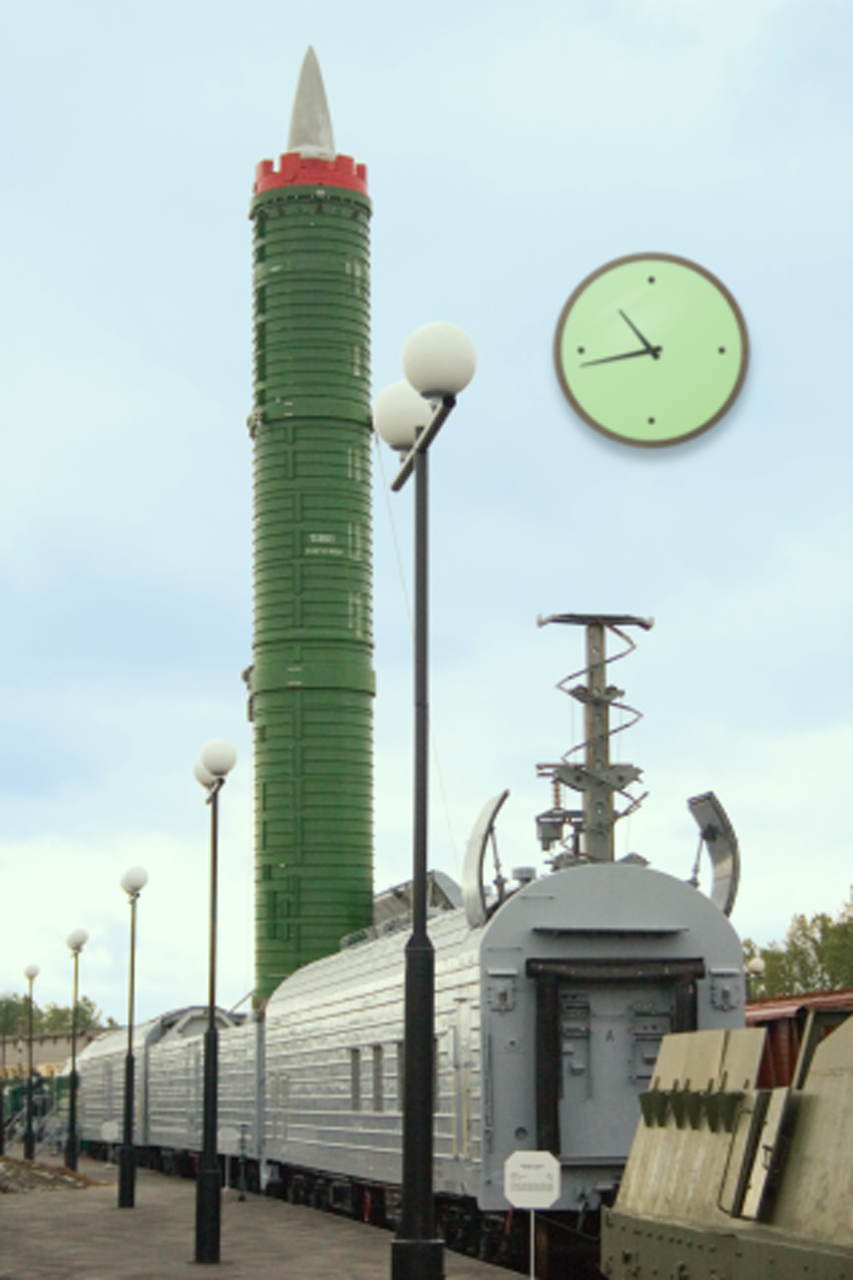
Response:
10.43
